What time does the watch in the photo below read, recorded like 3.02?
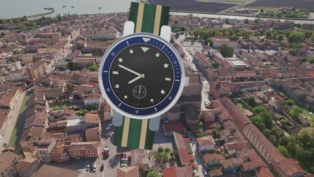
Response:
7.48
